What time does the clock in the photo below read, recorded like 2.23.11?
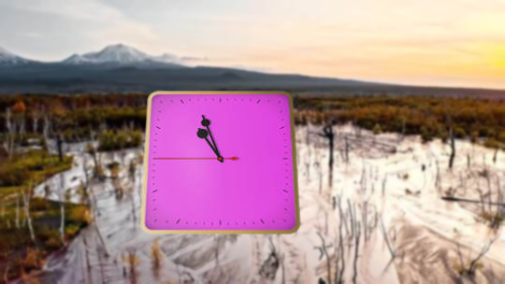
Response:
10.56.45
